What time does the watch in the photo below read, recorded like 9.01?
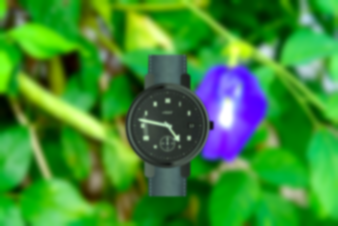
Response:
4.47
